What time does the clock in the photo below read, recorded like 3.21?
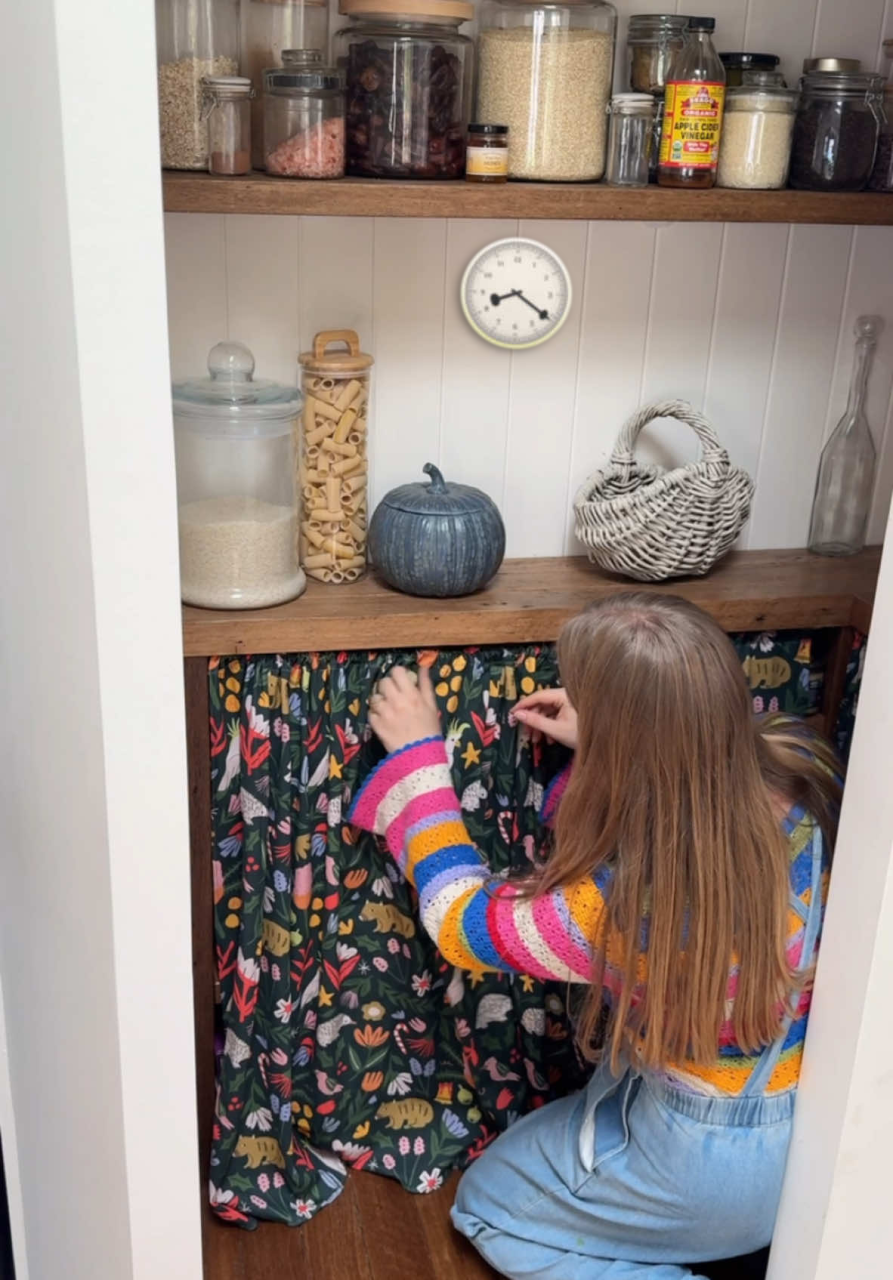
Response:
8.21
